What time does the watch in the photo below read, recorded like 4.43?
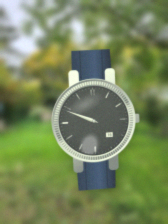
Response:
9.49
